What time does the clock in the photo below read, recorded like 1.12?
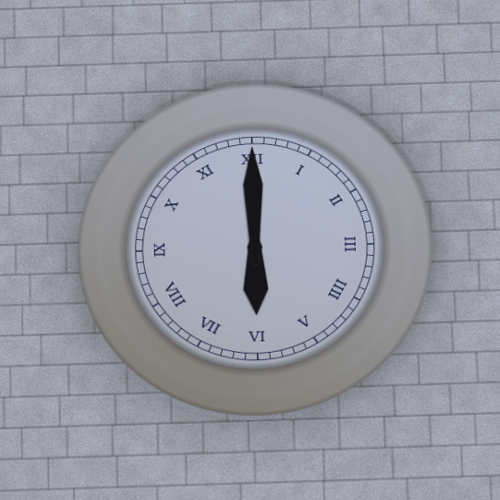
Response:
6.00
